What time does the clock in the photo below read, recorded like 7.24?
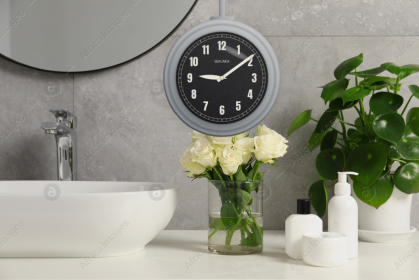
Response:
9.09
